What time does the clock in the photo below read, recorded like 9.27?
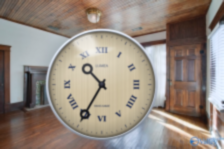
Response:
10.35
